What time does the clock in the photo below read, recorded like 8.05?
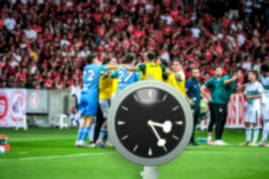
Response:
3.25
